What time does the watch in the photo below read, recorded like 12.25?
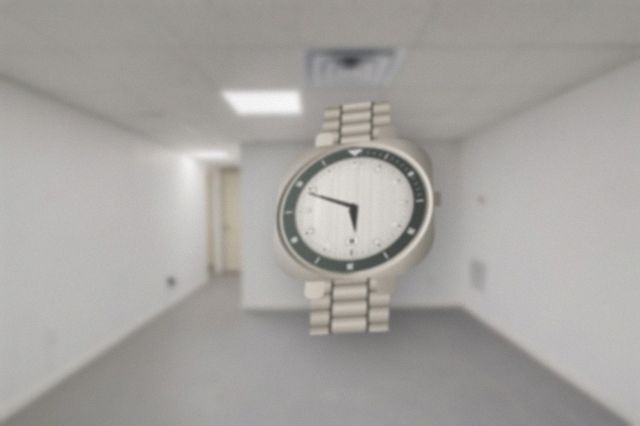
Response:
5.49
